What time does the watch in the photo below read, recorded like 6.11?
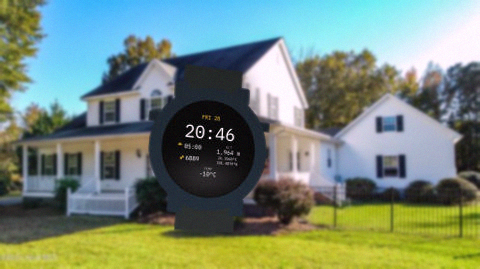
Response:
20.46
